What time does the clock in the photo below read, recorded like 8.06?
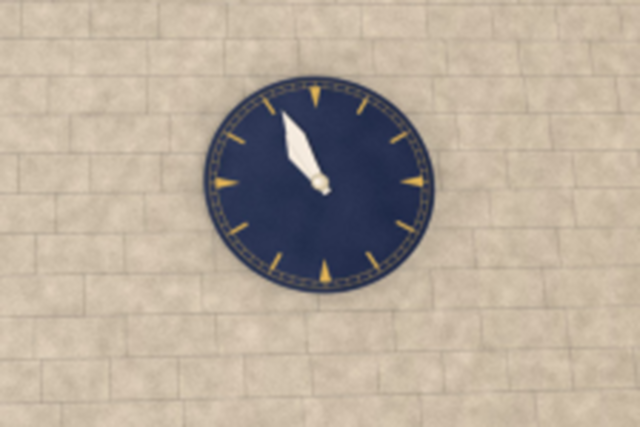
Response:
10.56
